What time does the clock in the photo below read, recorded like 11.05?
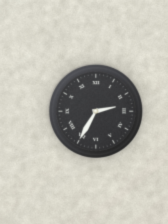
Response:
2.35
